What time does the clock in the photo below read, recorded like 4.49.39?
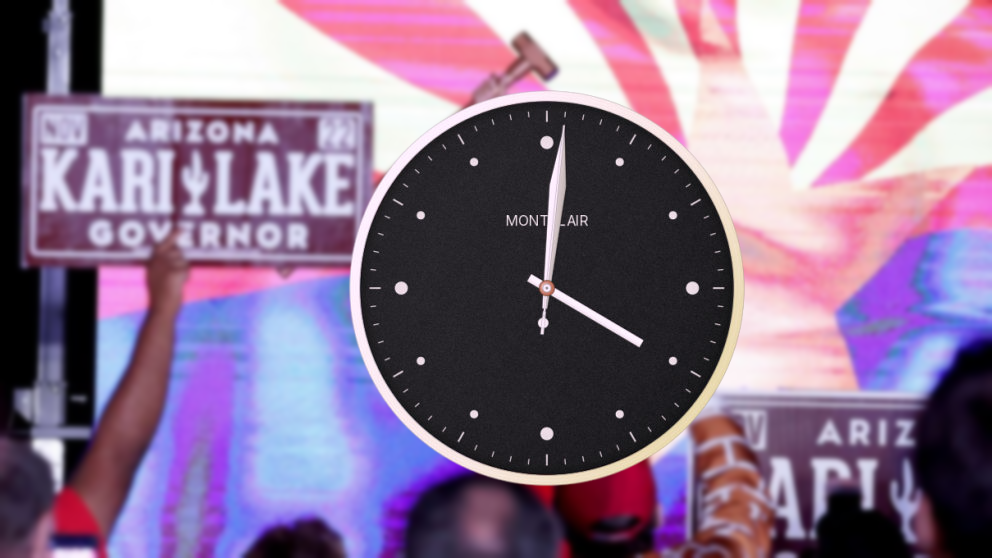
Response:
4.01.01
